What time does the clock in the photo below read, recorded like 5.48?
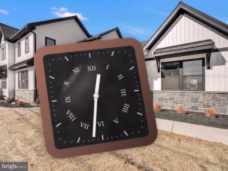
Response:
12.32
